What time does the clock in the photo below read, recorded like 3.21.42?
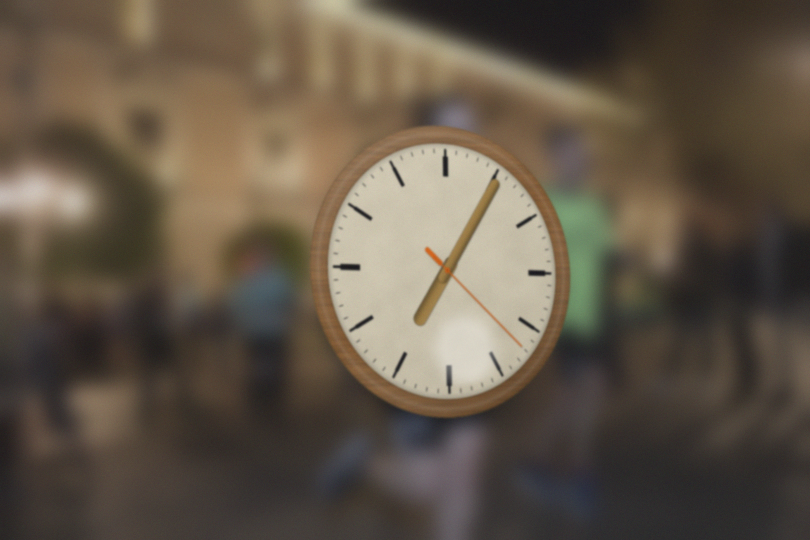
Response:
7.05.22
